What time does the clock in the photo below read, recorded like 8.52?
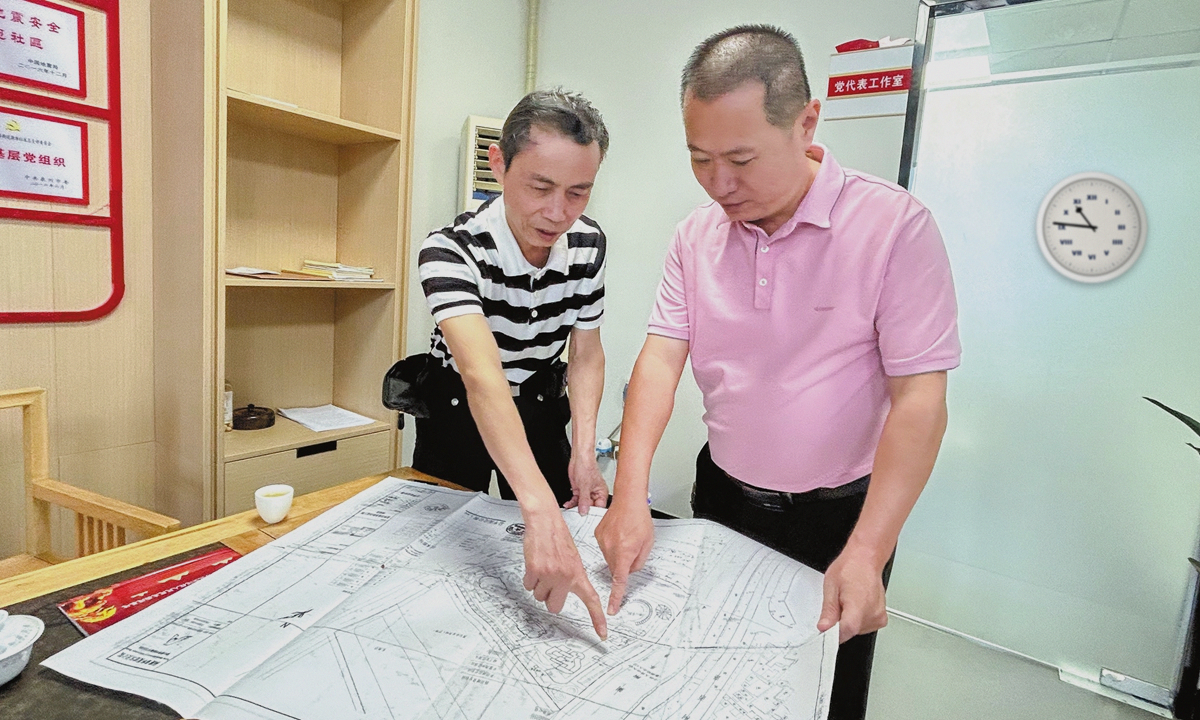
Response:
10.46
